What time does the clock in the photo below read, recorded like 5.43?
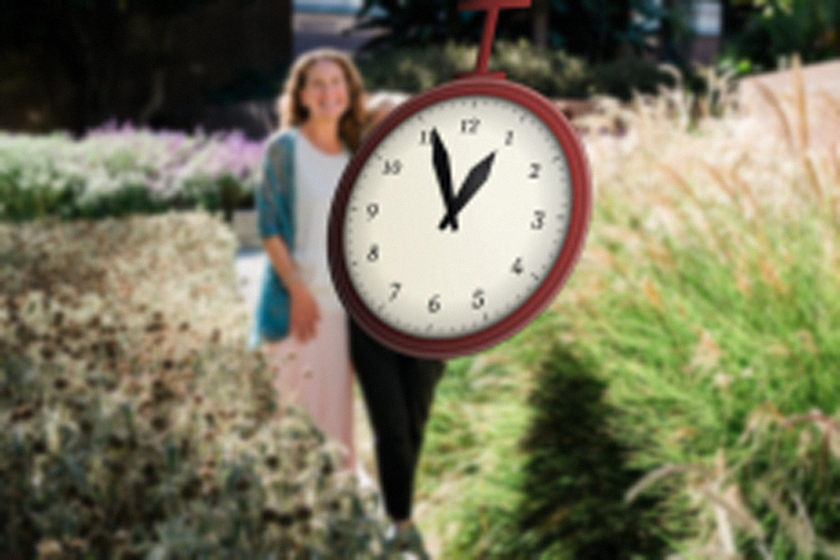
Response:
12.56
